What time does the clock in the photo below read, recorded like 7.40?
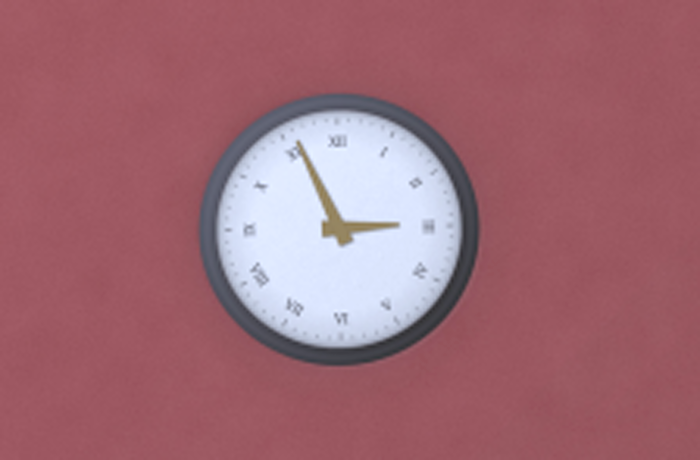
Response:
2.56
